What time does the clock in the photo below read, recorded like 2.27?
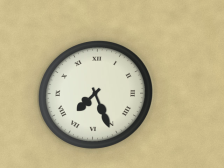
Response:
7.26
